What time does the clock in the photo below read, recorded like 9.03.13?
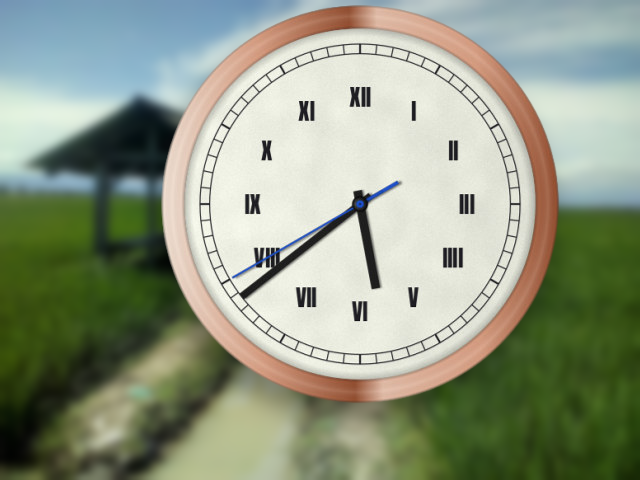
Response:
5.38.40
